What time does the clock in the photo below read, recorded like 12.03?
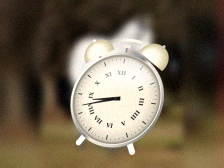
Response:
8.42
